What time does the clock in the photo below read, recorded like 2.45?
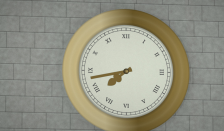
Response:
7.43
